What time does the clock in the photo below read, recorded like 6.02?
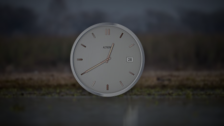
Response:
12.40
